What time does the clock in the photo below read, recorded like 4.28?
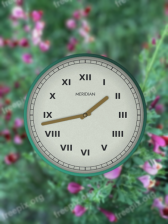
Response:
1.43
